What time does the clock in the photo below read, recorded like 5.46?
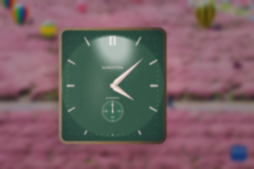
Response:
4.08
